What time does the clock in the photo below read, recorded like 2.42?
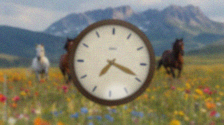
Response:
7.19
